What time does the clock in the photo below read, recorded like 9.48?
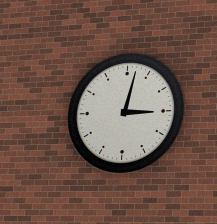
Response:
3.02
